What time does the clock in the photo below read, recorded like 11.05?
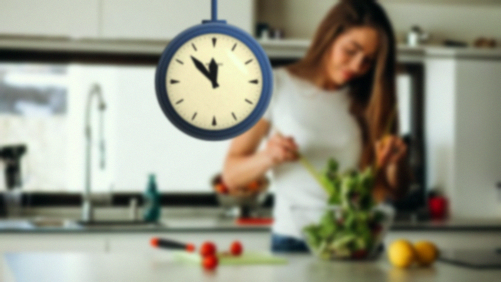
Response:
11.53
